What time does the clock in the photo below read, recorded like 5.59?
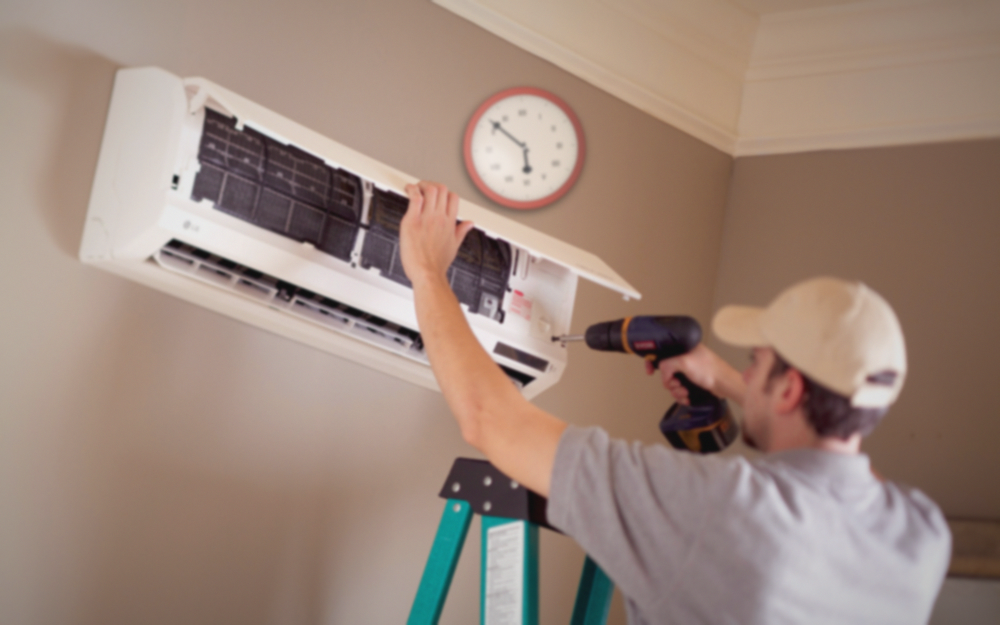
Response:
5.52
